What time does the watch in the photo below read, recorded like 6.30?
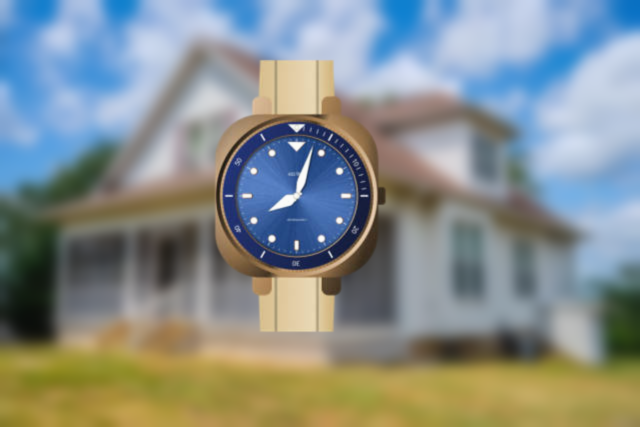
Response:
8.03
